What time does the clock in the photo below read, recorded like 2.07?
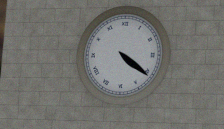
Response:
4.21
